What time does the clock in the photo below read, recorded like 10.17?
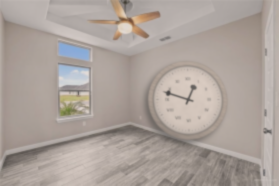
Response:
12.48
